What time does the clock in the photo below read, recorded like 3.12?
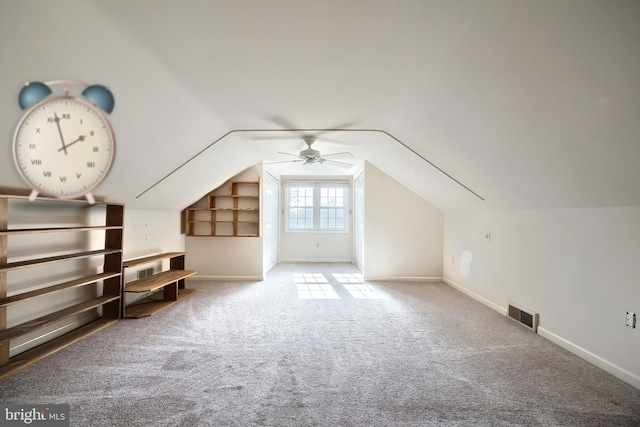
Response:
1.57
